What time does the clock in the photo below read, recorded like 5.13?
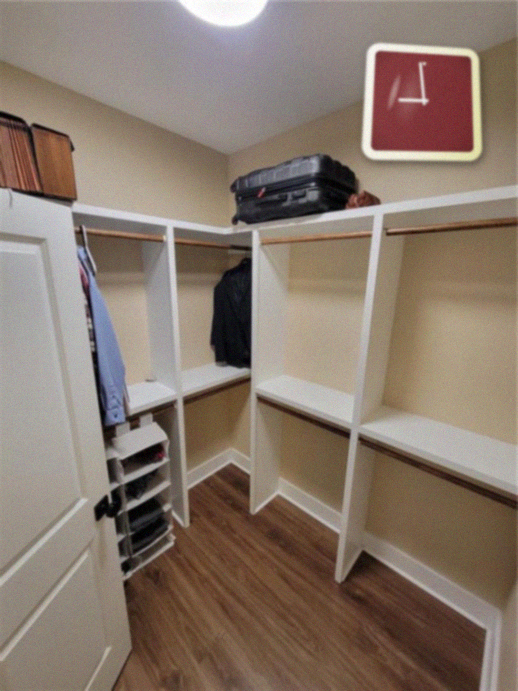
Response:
8.59
